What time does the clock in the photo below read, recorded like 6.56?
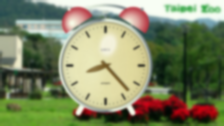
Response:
8.23
